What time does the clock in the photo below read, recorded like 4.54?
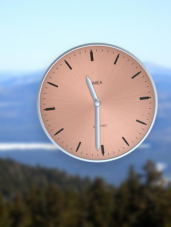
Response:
11.31
